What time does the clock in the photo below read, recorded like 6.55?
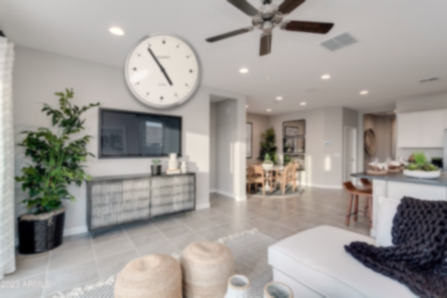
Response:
4.54
